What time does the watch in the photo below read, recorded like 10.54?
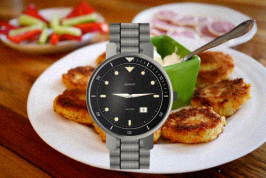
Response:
9.14
